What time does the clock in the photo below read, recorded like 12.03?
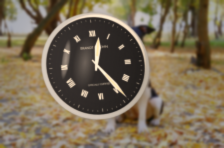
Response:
12.24
